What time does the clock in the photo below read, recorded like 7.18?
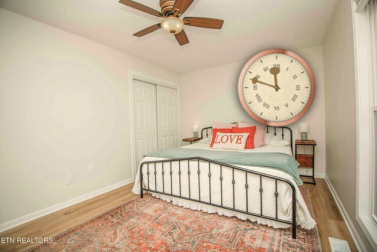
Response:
11.48
